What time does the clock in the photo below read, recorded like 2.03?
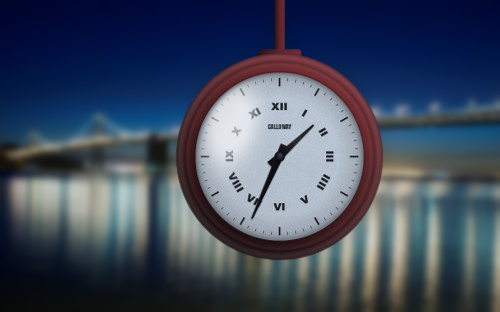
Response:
1.34
